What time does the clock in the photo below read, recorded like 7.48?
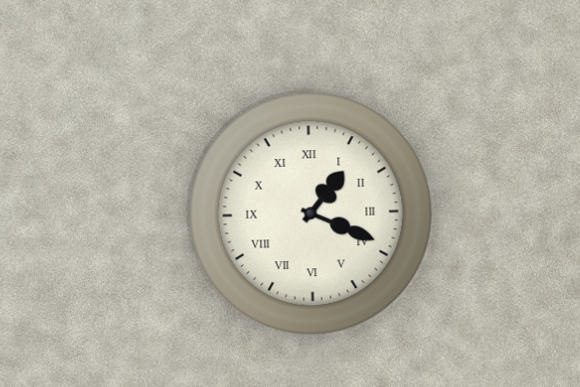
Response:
1.19
